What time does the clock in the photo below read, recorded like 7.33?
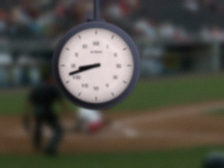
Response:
8.42
